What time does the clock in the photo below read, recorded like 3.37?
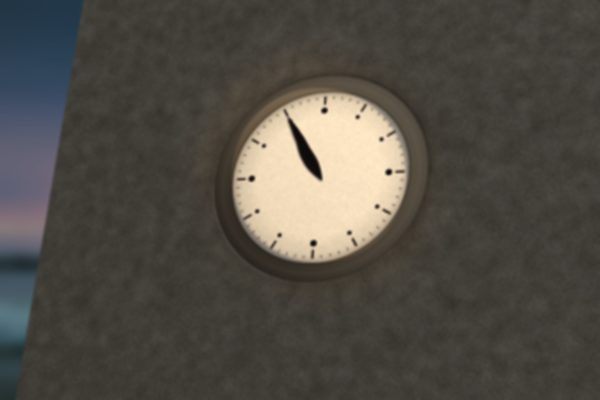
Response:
10.55
